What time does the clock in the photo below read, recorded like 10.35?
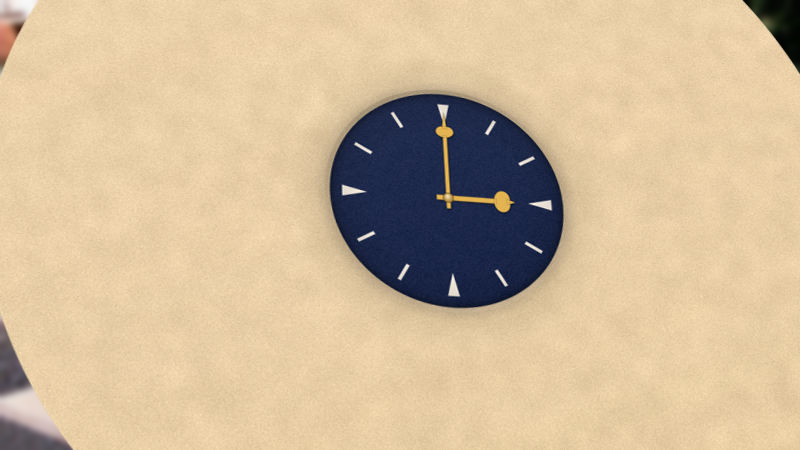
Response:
3.00
